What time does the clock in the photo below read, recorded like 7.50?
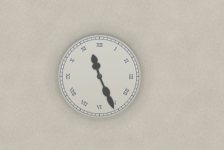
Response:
11.26
